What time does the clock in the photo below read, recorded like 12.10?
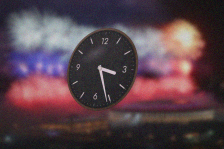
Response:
3.26
